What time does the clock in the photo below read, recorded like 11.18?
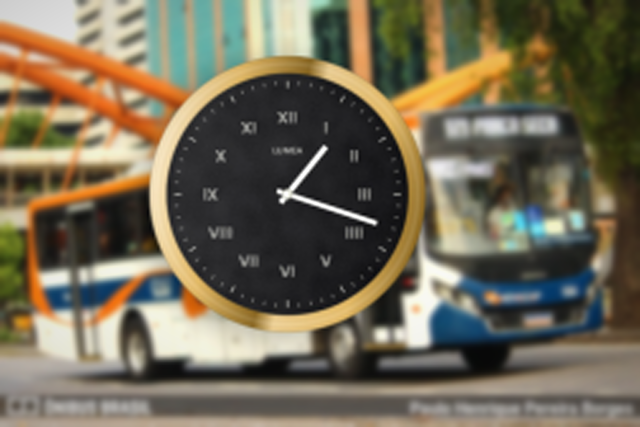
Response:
1.18
